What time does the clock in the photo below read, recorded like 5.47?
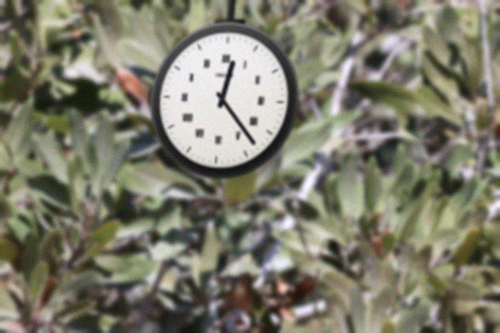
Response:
12.23
